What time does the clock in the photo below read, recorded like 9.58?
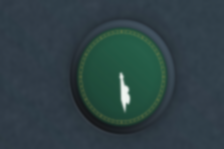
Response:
5.29
